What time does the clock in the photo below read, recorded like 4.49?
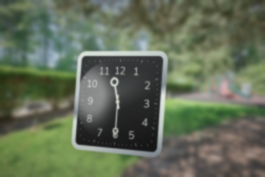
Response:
11.30
